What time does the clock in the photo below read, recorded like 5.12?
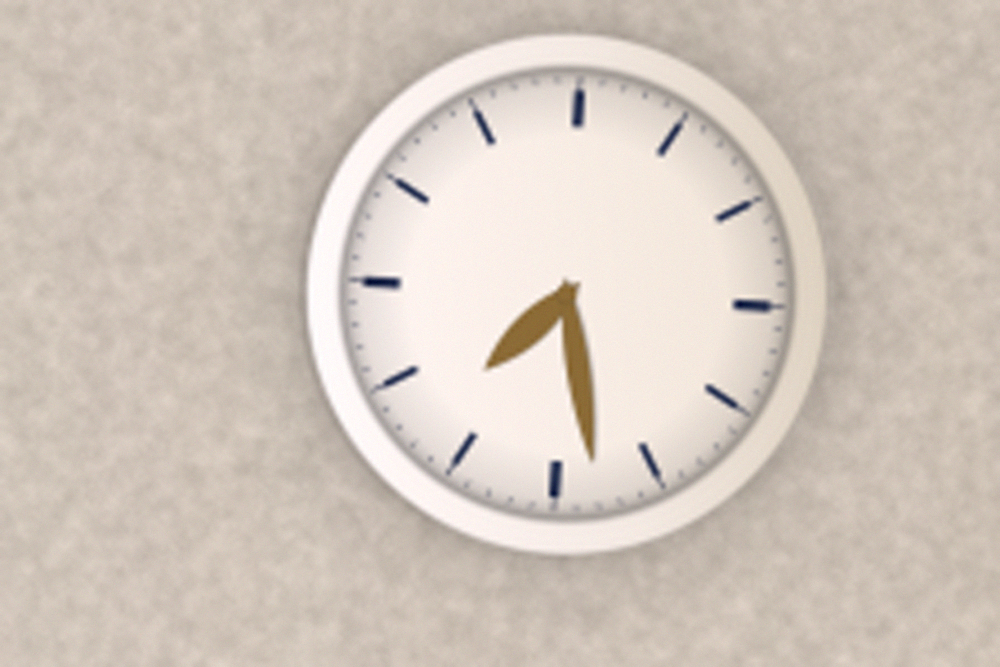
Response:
7.28
